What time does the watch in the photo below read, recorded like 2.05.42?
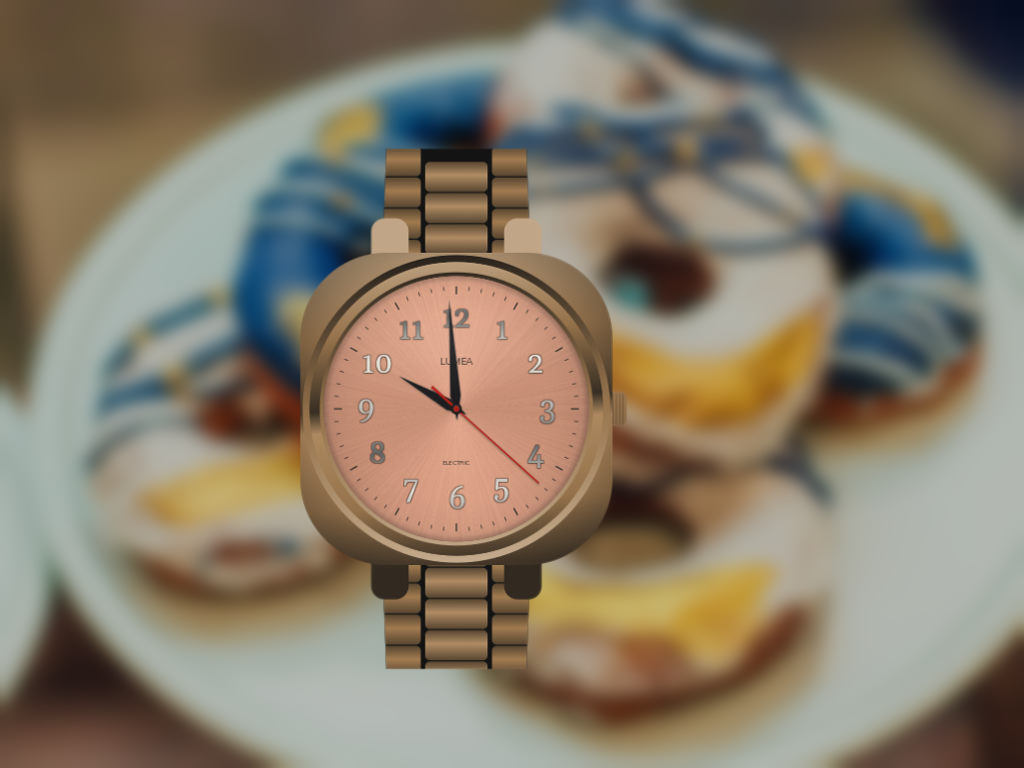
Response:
9.59.22
